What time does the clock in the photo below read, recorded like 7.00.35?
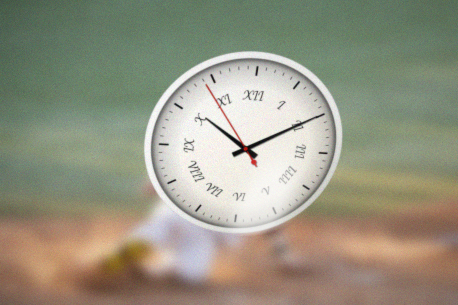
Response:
10.09.54
